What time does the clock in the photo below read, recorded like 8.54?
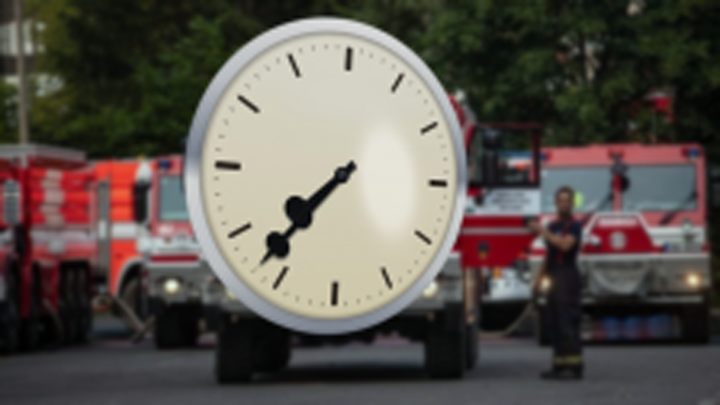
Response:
7.37
